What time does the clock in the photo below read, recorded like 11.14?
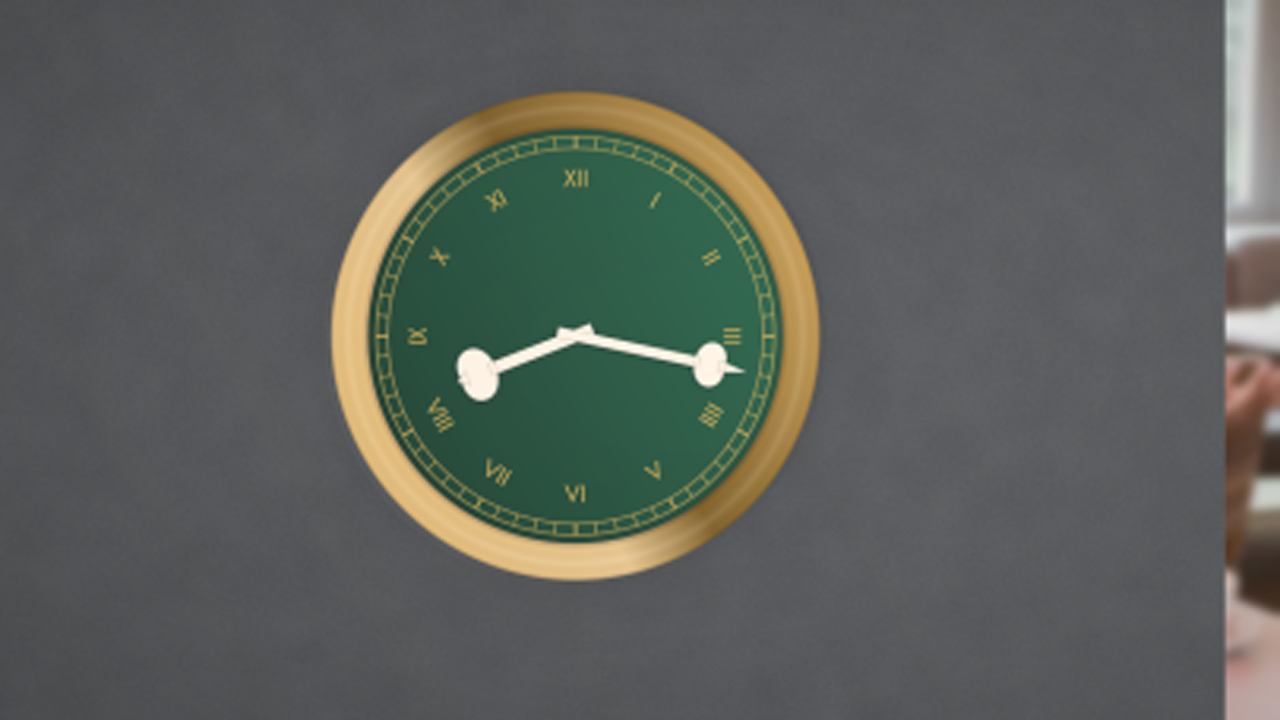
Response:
8.17
